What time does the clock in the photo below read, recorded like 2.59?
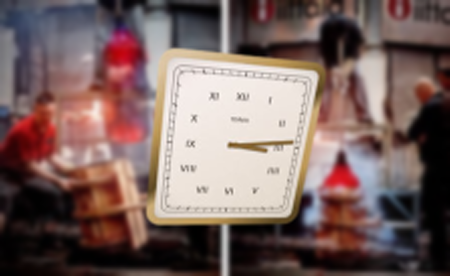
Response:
3.14
